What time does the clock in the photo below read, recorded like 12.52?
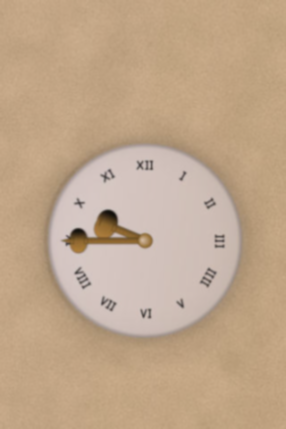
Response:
9.45
